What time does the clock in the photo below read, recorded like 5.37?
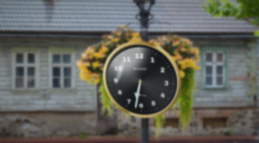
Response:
6.32
